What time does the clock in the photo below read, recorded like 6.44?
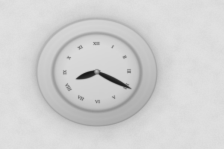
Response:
8.20
